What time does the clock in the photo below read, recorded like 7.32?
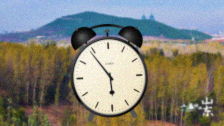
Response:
5.54
